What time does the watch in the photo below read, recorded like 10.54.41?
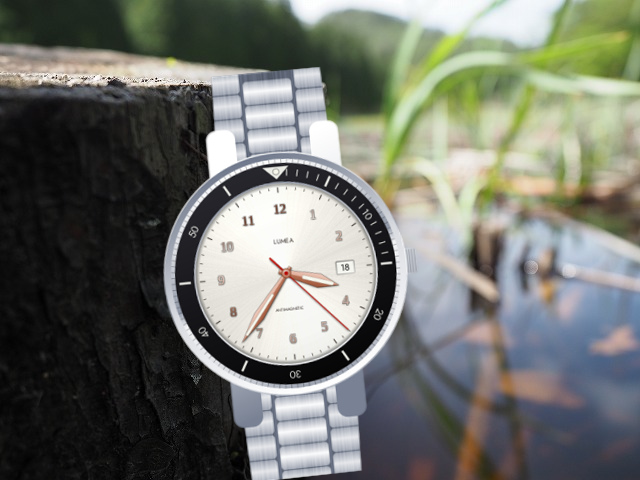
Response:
3.36.23
